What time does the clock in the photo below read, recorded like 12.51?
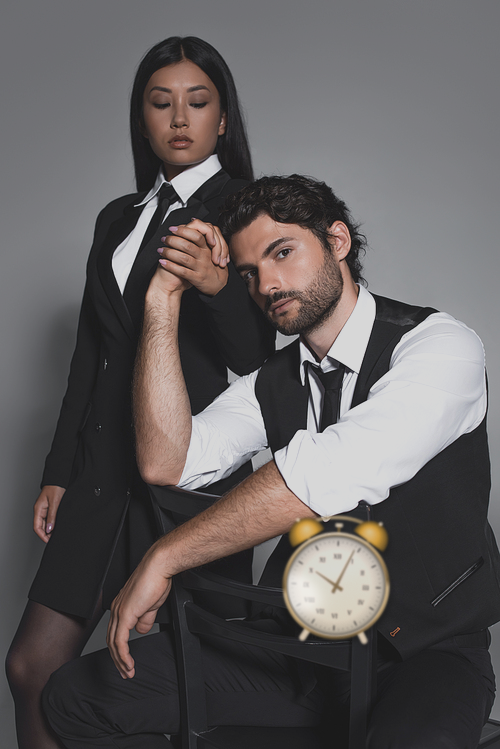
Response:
10.04
